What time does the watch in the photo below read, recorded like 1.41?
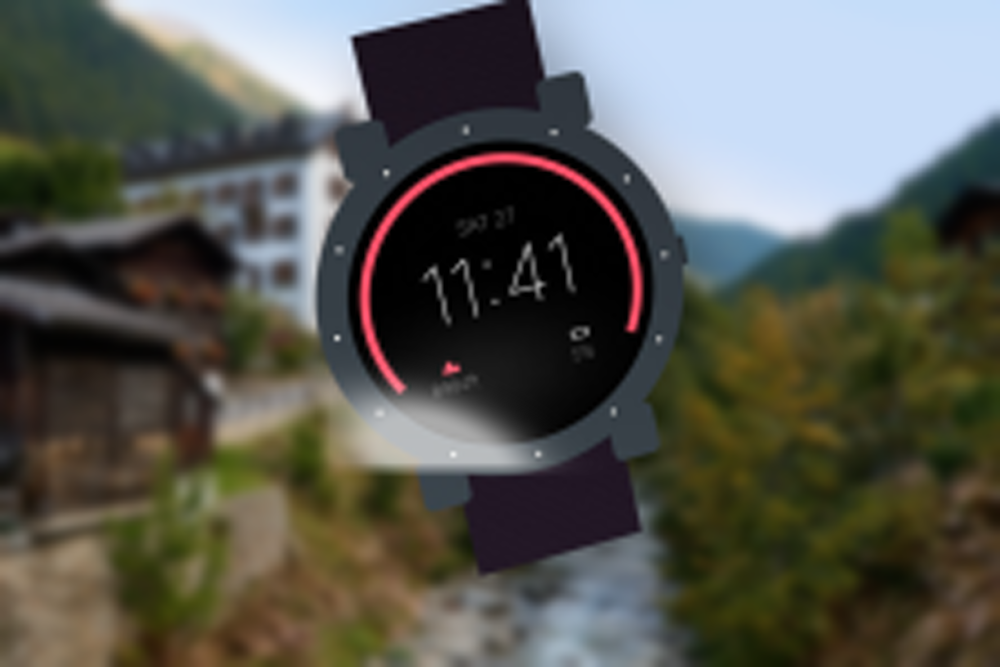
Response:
11.41
